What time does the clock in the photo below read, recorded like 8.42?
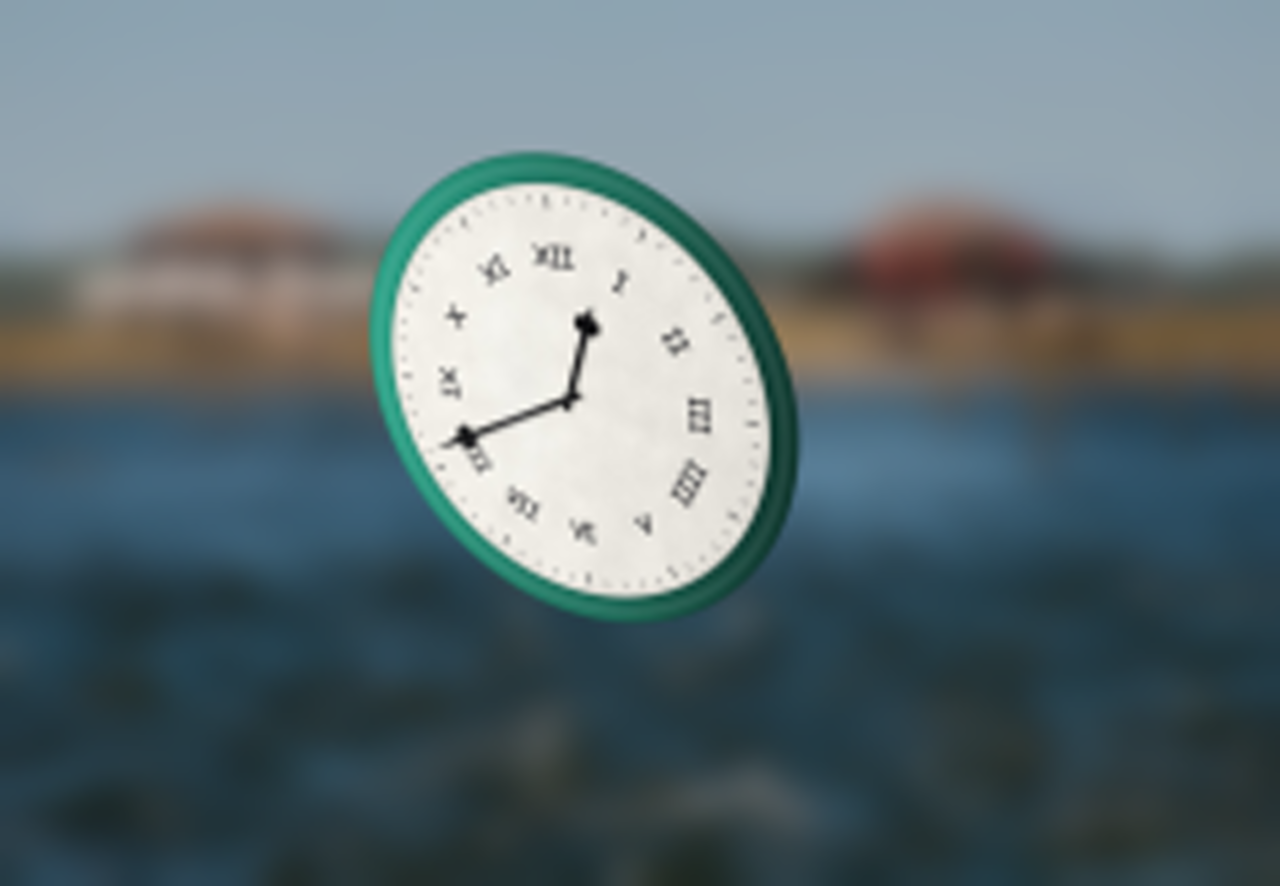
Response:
12.41
